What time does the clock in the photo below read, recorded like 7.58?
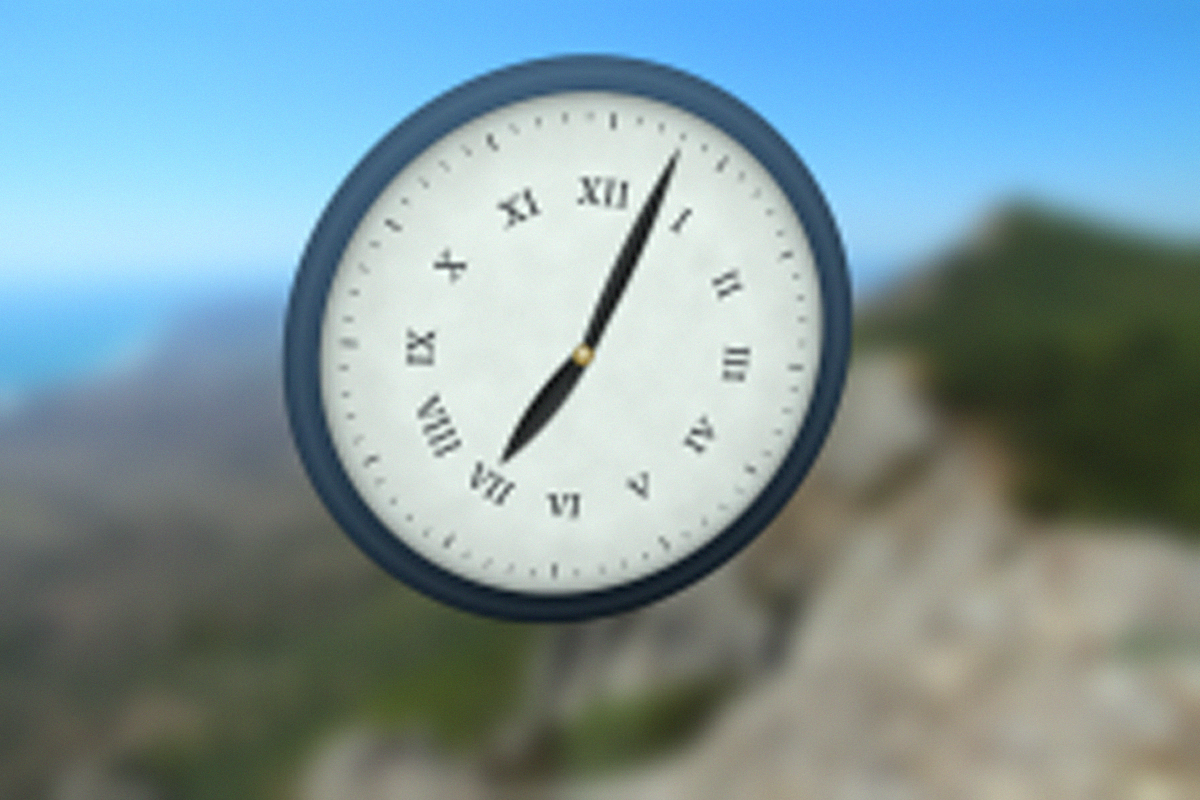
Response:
7.03
